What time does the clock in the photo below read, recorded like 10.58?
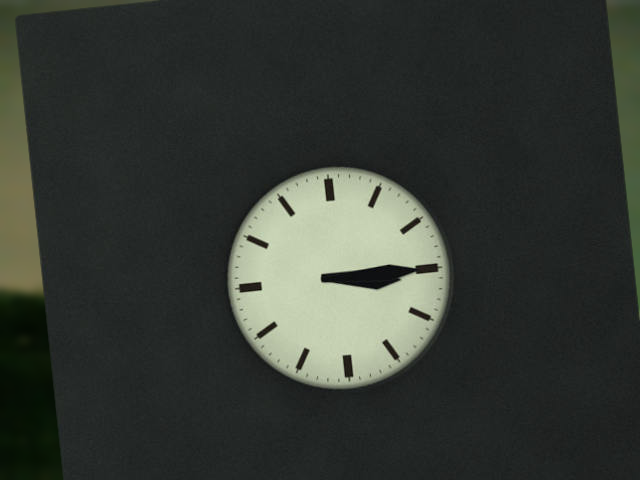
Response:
3.15
